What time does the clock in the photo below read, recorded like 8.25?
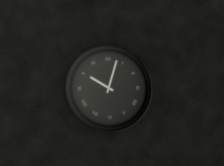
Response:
10.03
